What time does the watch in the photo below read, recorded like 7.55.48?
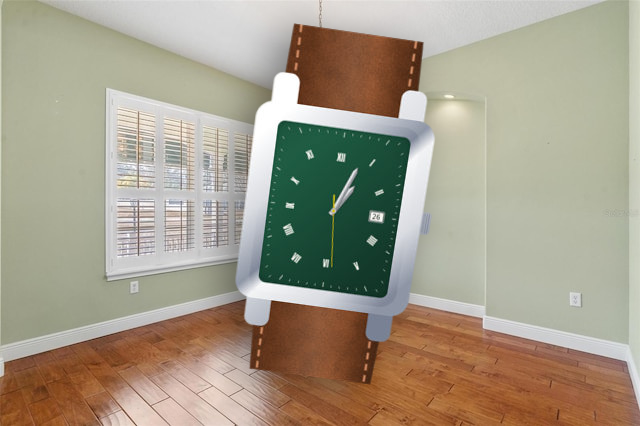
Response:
1.03.29
